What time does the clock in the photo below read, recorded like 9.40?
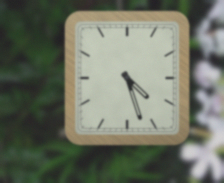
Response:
4.27
